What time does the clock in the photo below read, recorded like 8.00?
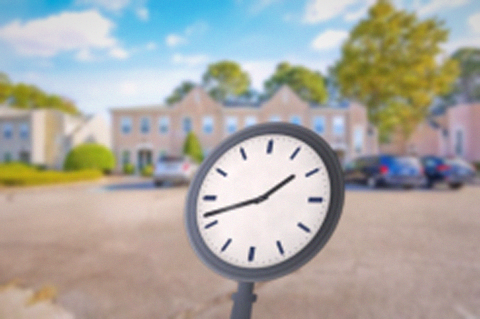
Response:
1.42
